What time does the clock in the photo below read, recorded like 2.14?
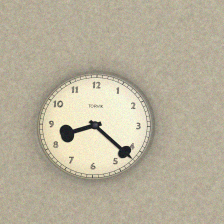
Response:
8.22
